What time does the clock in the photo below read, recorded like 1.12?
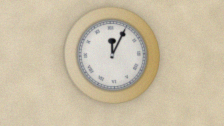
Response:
12.05
